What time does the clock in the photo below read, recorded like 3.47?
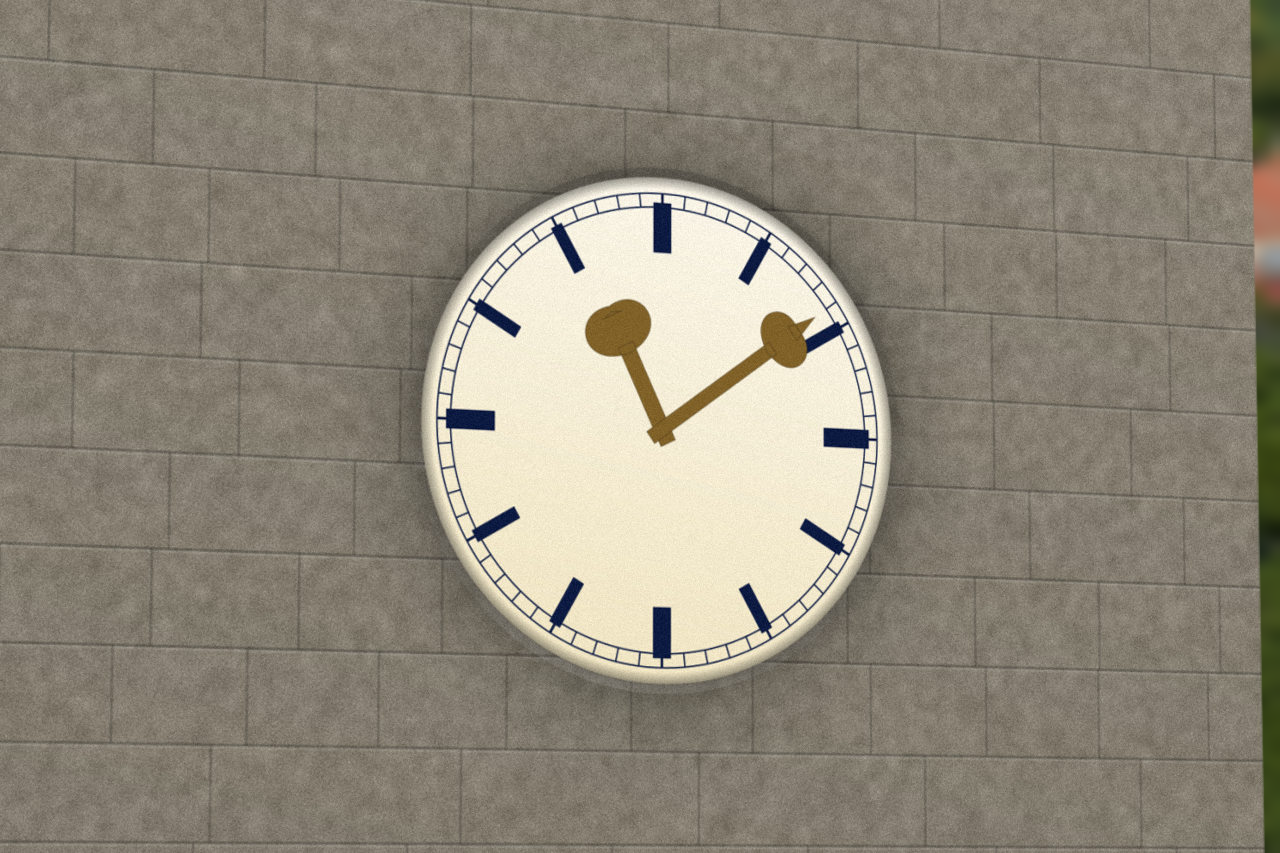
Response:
11.09
